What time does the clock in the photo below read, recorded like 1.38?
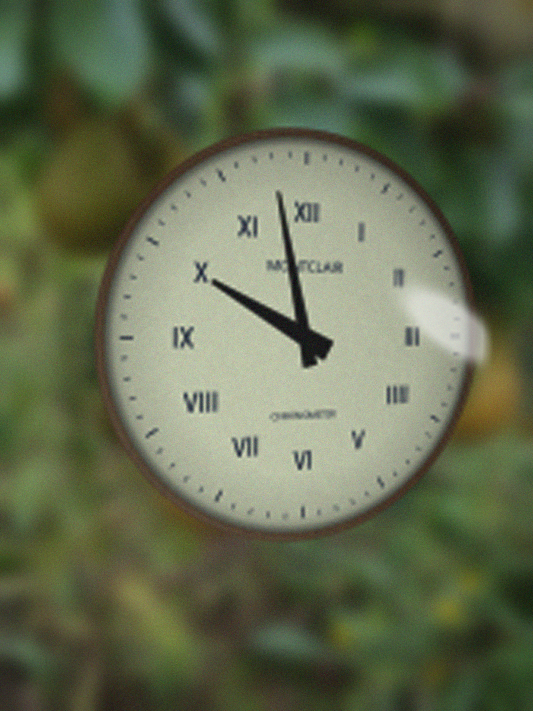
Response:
9.58
